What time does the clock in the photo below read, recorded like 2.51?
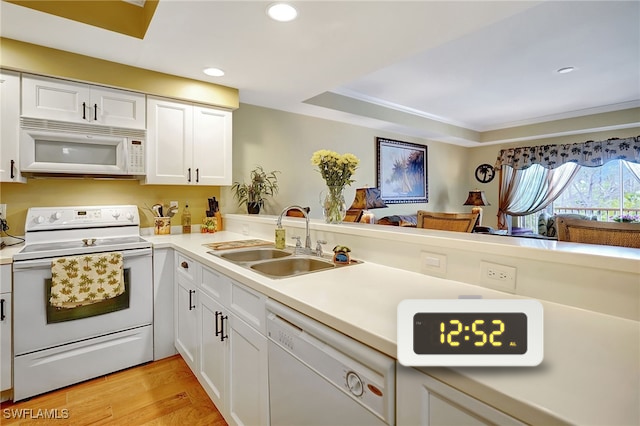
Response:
12.52
